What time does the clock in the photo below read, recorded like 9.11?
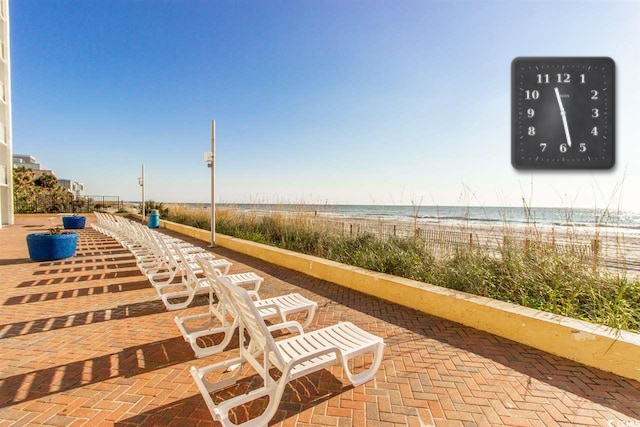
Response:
11.28
